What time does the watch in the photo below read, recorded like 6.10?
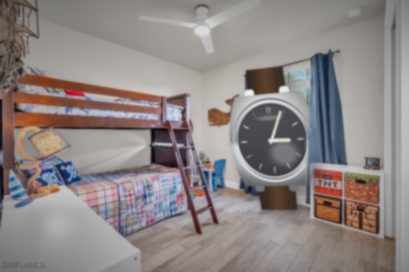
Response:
3.04
